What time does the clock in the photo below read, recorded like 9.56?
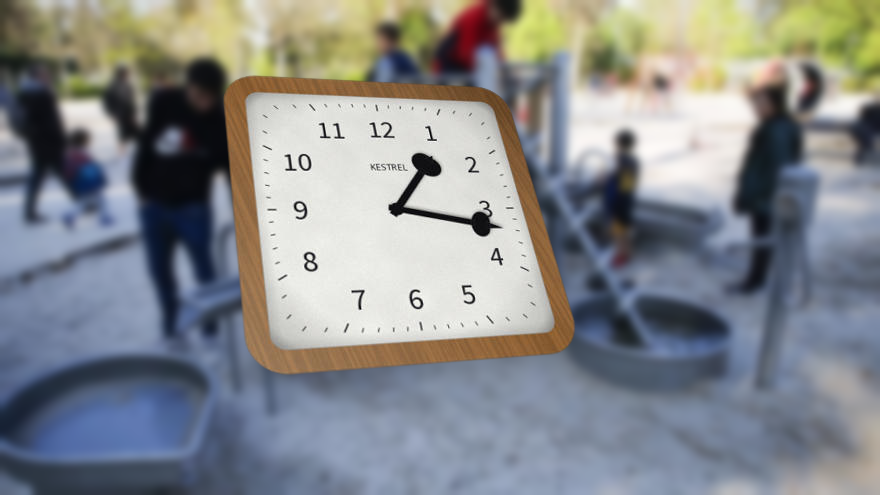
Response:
1.17
